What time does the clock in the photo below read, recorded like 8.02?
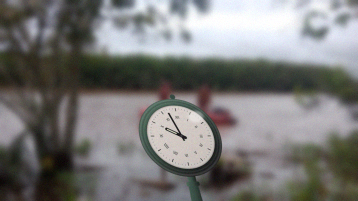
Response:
9.57
